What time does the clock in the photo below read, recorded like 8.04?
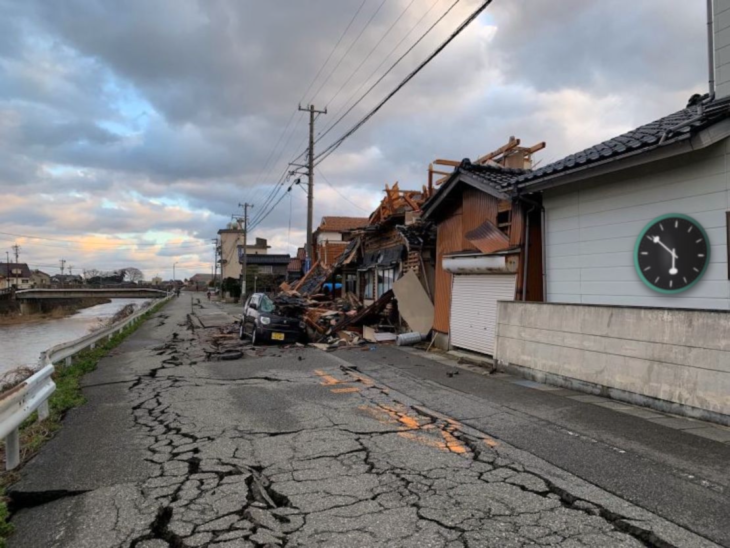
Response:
5.51
